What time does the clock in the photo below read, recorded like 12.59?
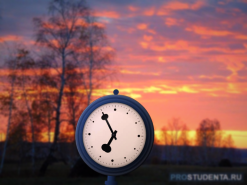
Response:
6.55
